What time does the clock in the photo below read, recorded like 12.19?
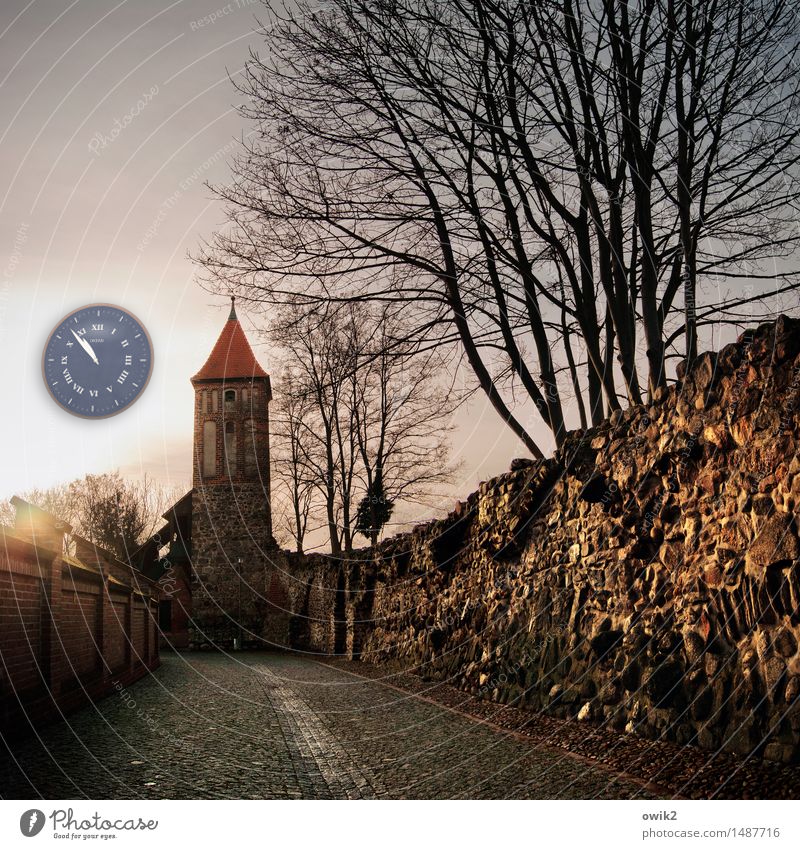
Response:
10.53
